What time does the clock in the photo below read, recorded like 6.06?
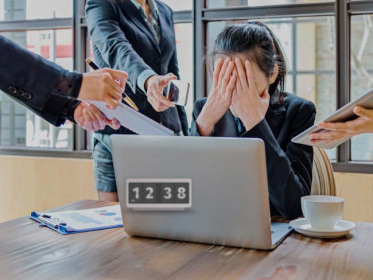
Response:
12.38
